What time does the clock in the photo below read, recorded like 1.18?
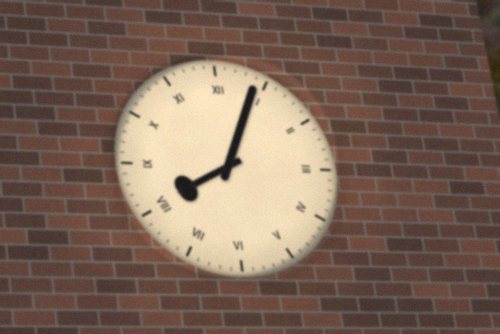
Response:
8.04
